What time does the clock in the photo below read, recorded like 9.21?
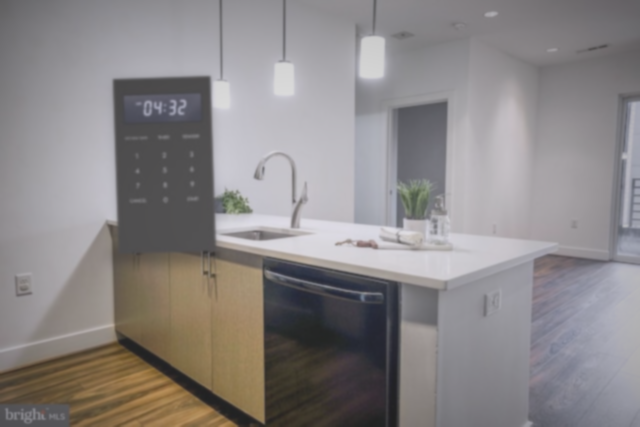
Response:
4.32
